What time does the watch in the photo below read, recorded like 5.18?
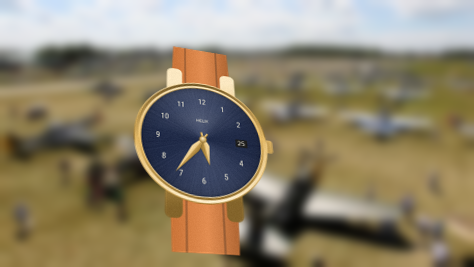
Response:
5.36
